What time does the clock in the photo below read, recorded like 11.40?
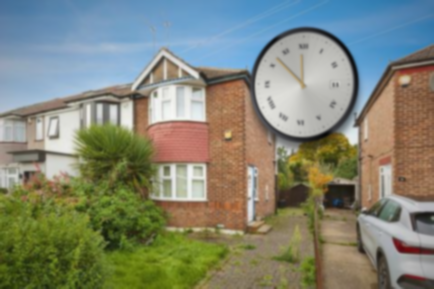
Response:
11.52
